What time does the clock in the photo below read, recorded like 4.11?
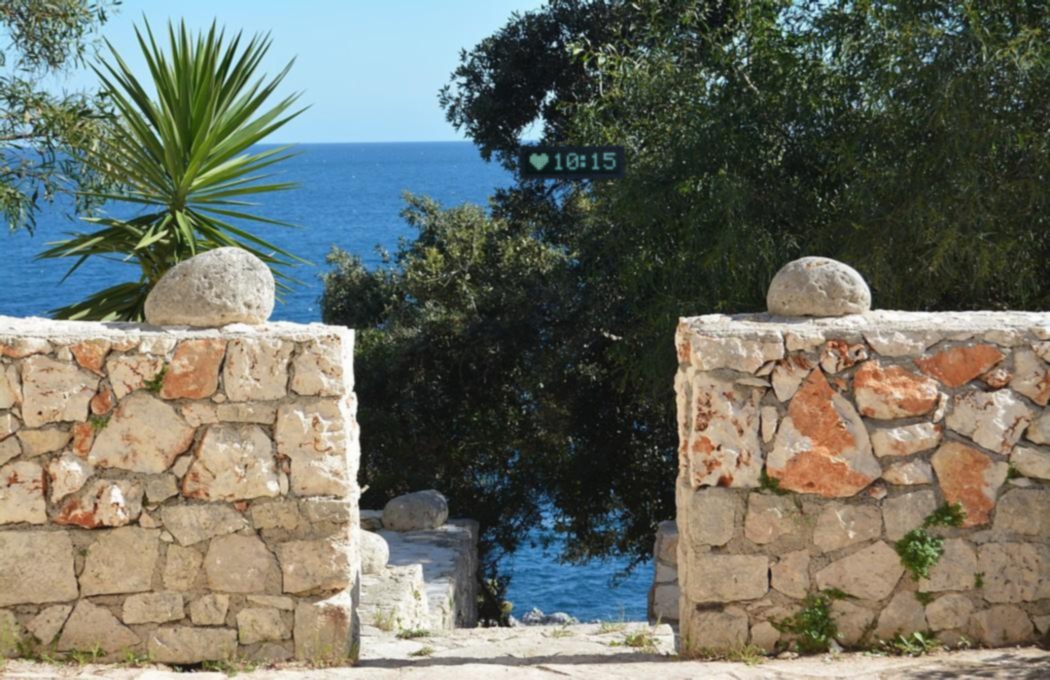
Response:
10.15
